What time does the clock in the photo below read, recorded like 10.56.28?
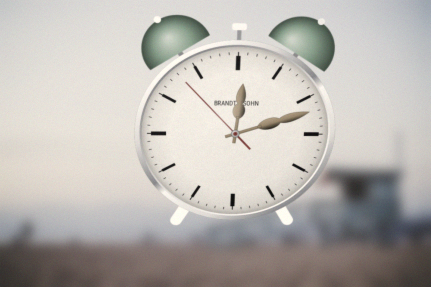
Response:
12.11.53
